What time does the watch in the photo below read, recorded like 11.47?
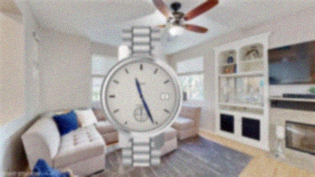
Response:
11.26
